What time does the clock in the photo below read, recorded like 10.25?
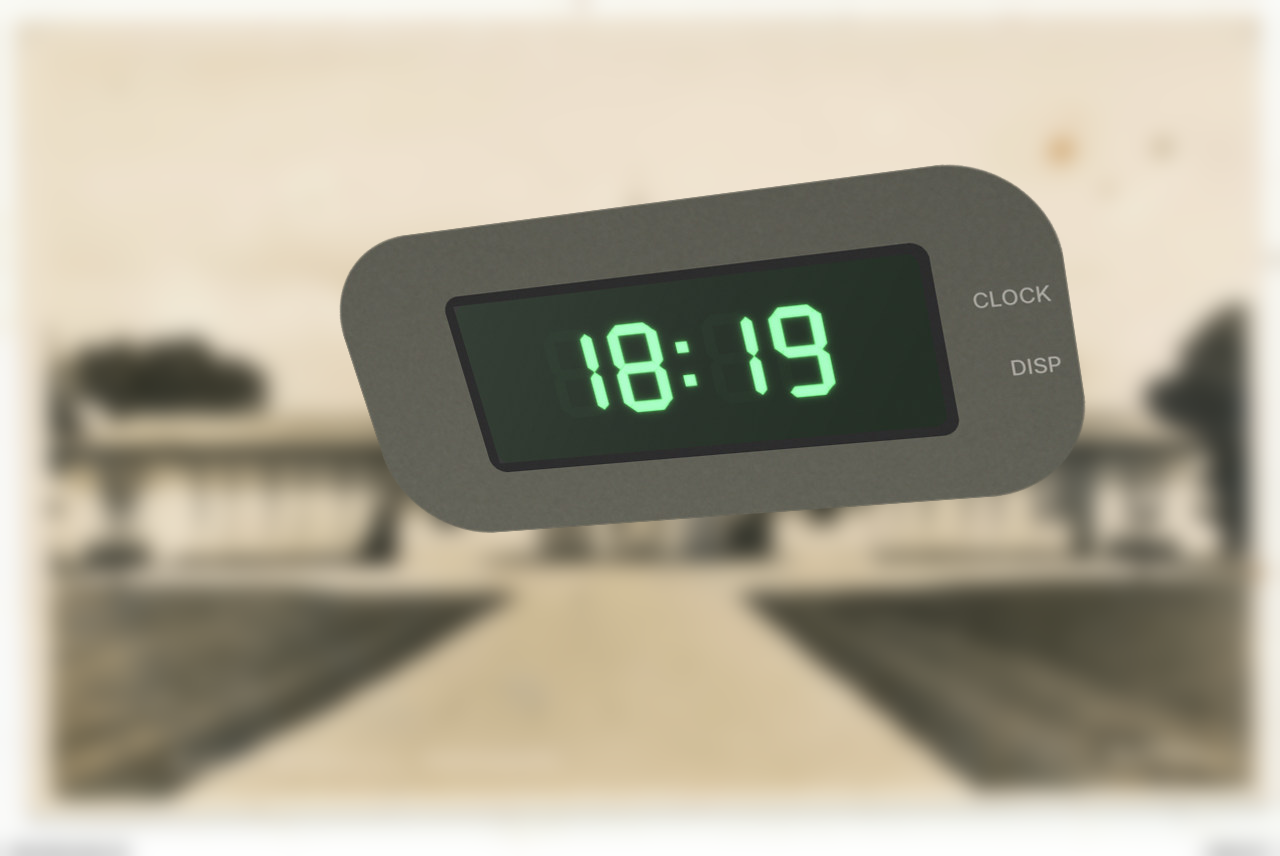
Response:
18.19
